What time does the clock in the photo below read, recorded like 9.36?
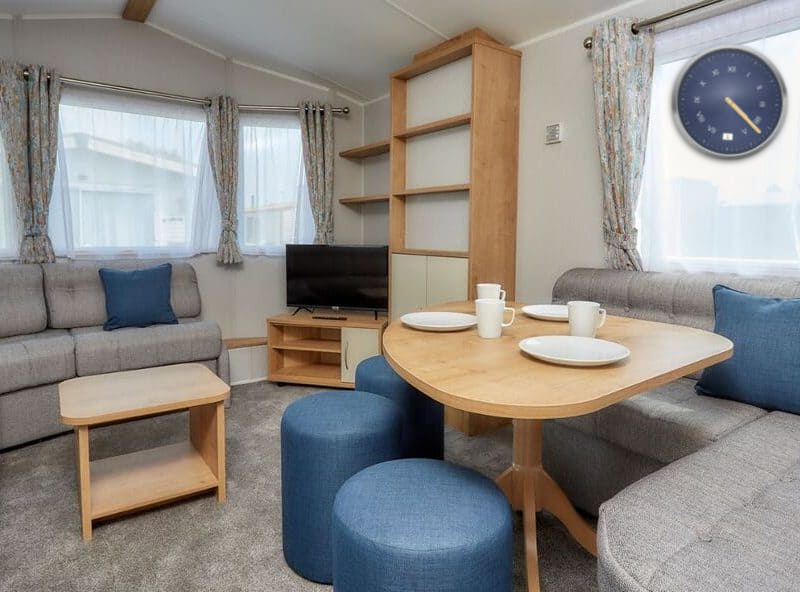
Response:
4.22
